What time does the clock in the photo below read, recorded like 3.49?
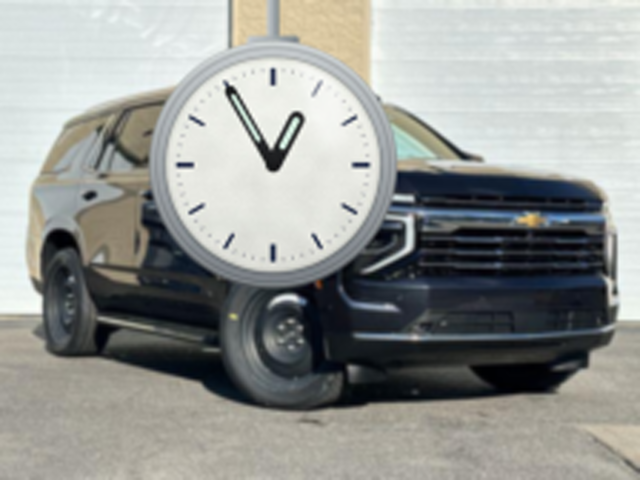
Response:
12.55
